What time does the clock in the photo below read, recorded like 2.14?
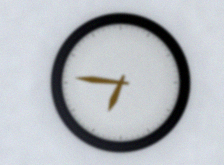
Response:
6.46
